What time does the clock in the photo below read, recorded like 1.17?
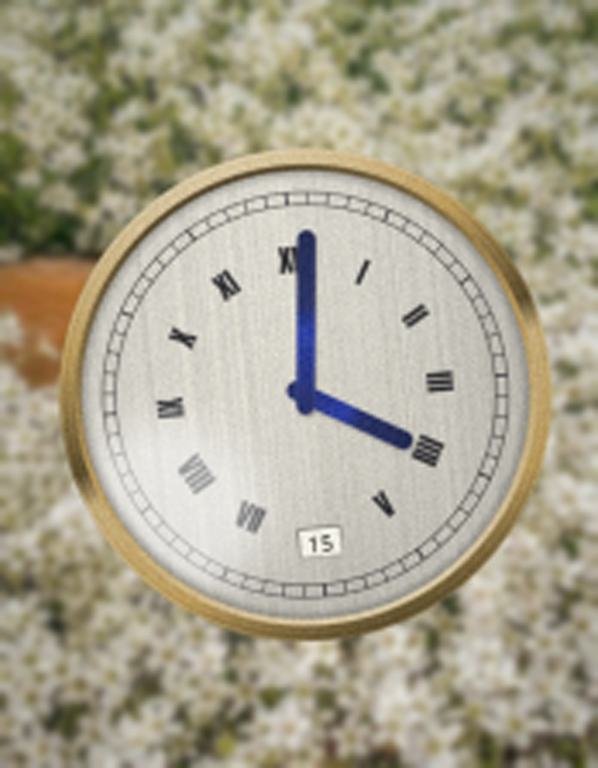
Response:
4.01
